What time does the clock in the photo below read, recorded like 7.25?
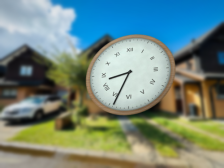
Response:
8.34
